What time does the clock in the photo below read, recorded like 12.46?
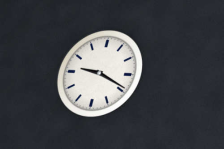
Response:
9.19
